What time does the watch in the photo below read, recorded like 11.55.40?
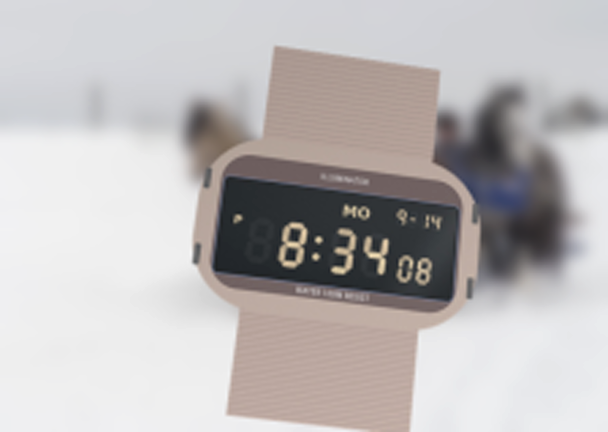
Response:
8.34.08
